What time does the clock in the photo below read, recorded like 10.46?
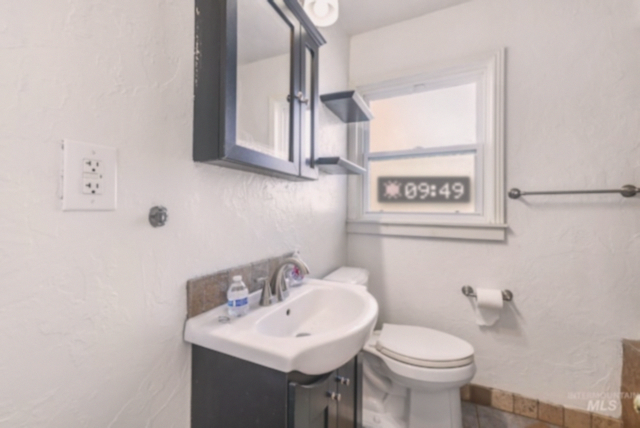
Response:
9.49
